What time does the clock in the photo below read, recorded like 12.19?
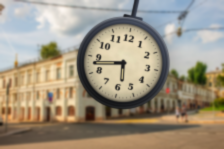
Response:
5.43
